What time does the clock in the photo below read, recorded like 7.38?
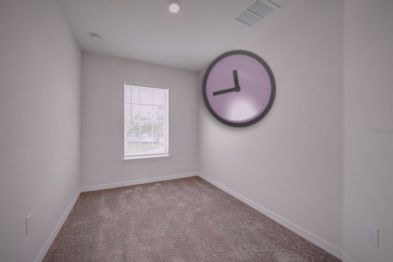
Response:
11.43
